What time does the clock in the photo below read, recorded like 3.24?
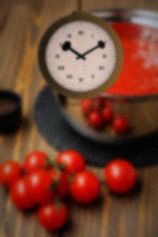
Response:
10.10
